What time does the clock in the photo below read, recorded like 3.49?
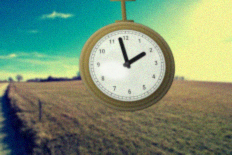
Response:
1.58
